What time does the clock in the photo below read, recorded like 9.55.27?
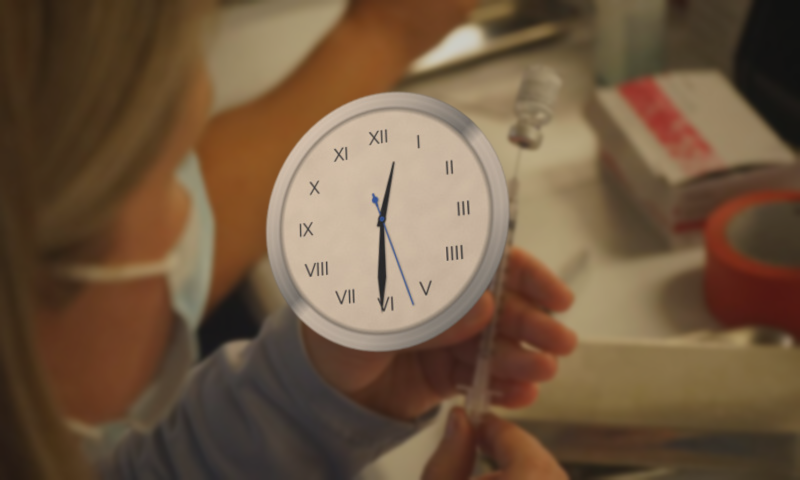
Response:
12.30.27
